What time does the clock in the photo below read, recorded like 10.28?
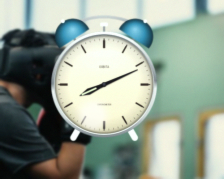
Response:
8.11
